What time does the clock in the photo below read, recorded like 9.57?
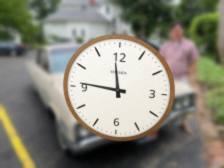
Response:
11.46
